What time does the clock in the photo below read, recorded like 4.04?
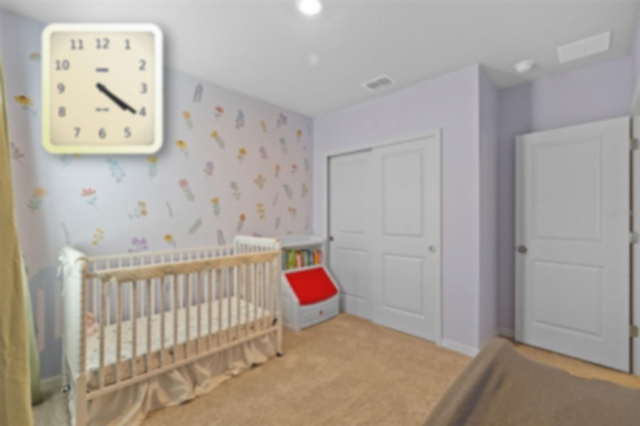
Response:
4.21
